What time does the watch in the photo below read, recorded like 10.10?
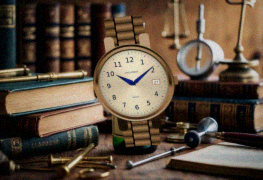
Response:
10.09
